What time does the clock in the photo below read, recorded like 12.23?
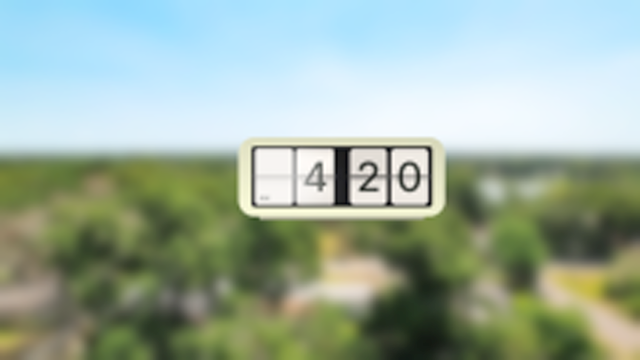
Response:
4.20
